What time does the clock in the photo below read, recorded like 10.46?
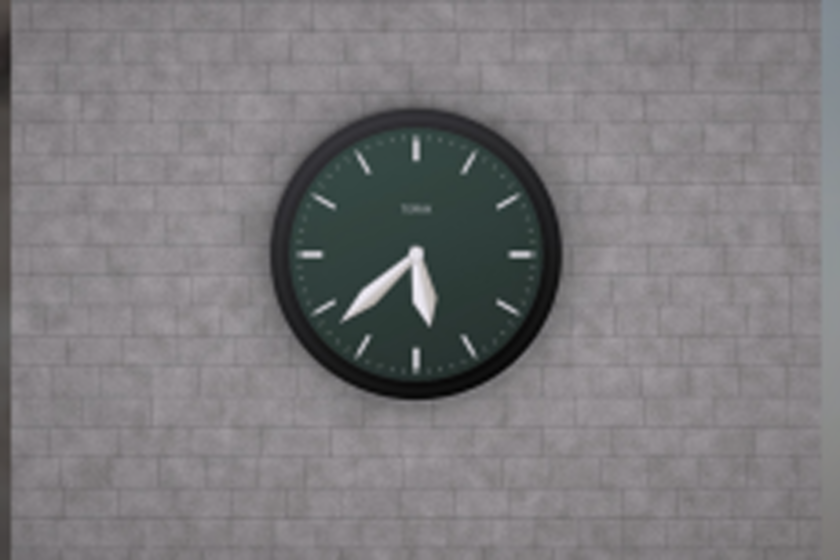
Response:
5.38
